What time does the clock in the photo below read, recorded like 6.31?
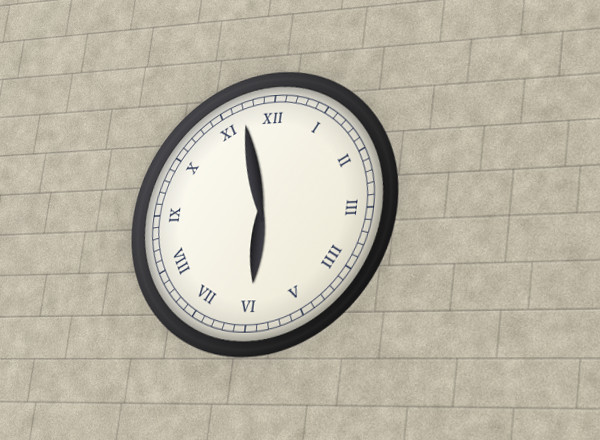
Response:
5.57
